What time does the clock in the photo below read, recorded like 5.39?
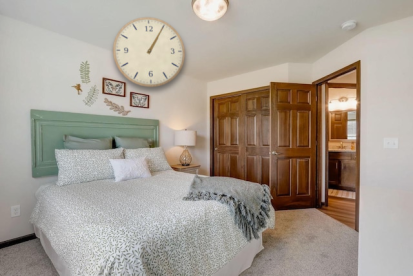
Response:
1.05
